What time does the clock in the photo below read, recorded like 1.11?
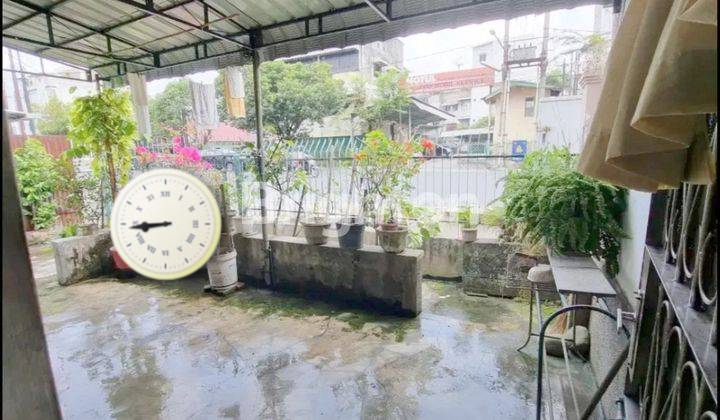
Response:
8.44
